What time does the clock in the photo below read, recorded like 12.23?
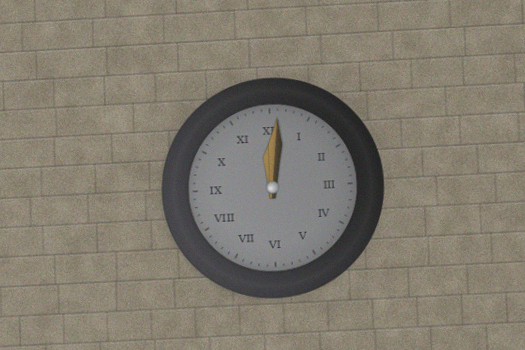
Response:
12.01
